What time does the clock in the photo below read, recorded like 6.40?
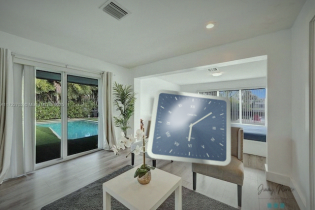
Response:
6.08
